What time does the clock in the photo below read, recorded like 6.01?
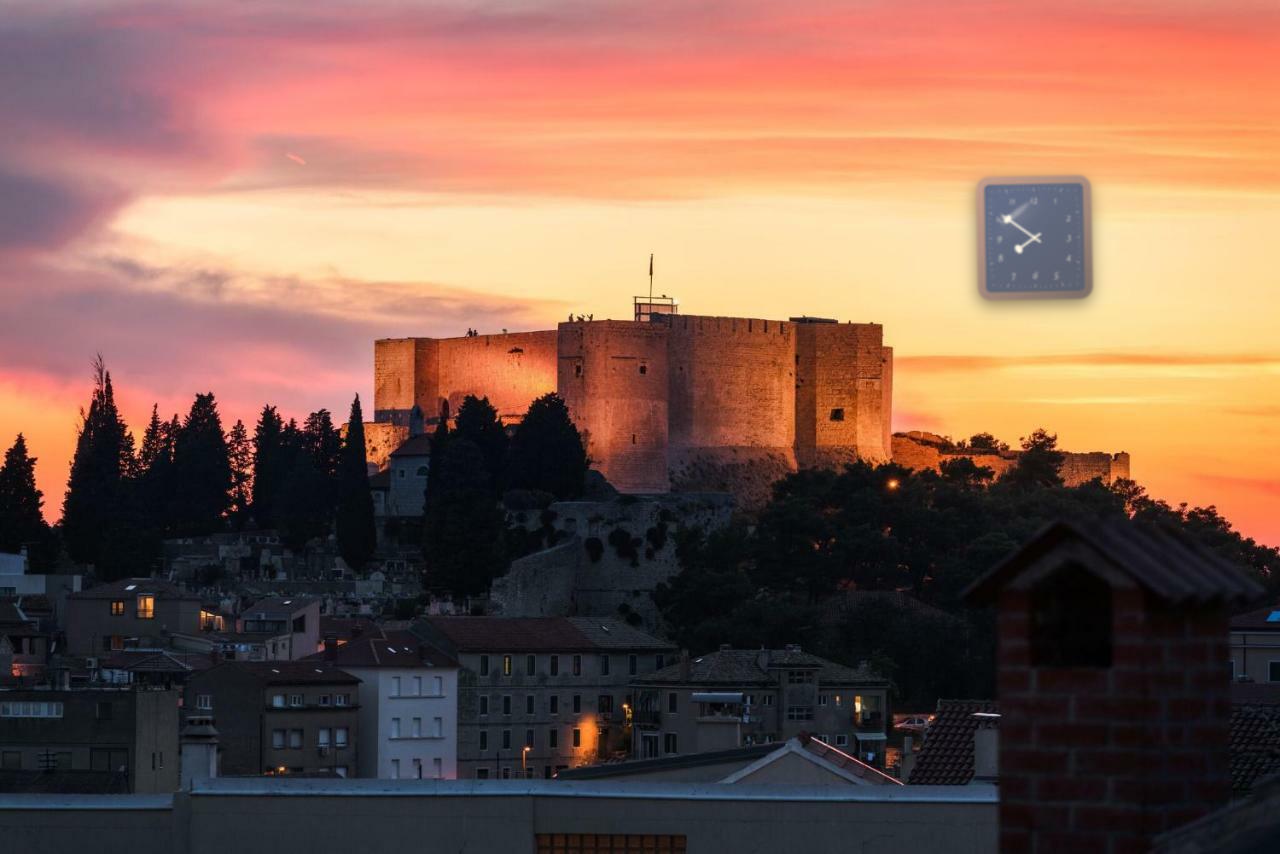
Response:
7.51
